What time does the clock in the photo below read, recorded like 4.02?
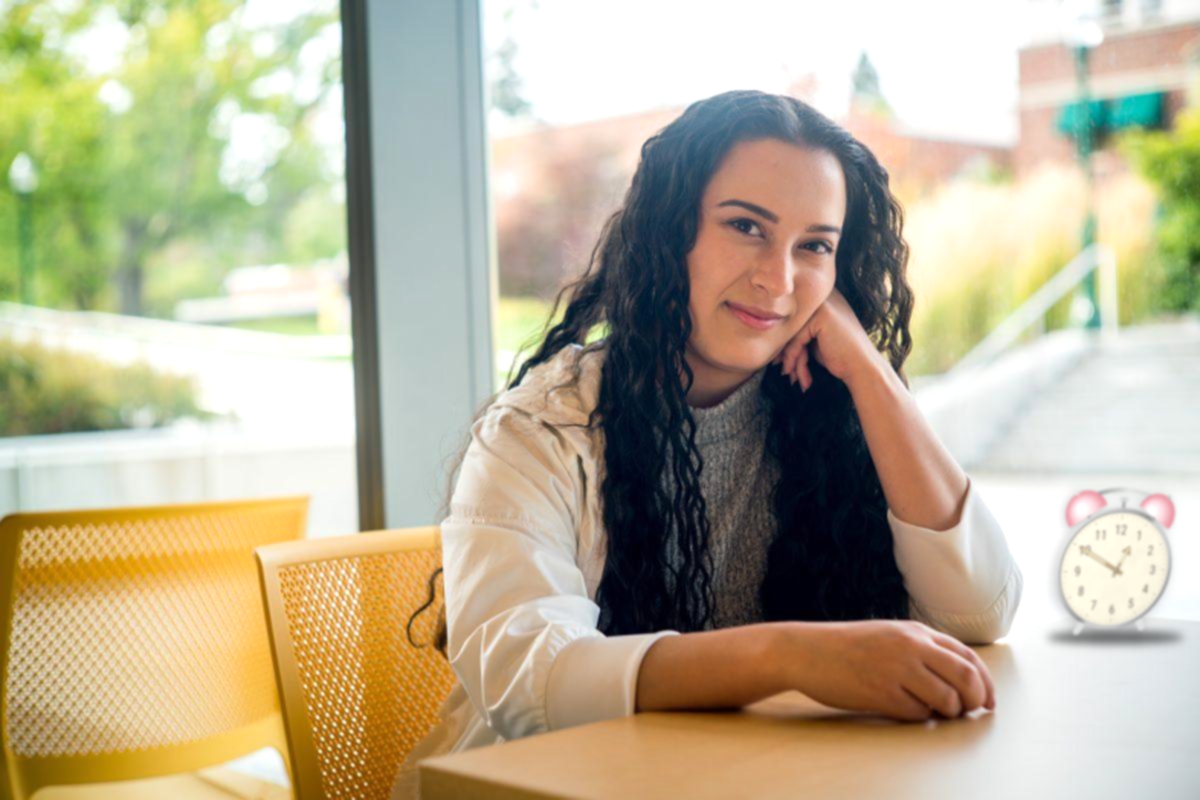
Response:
12.50
